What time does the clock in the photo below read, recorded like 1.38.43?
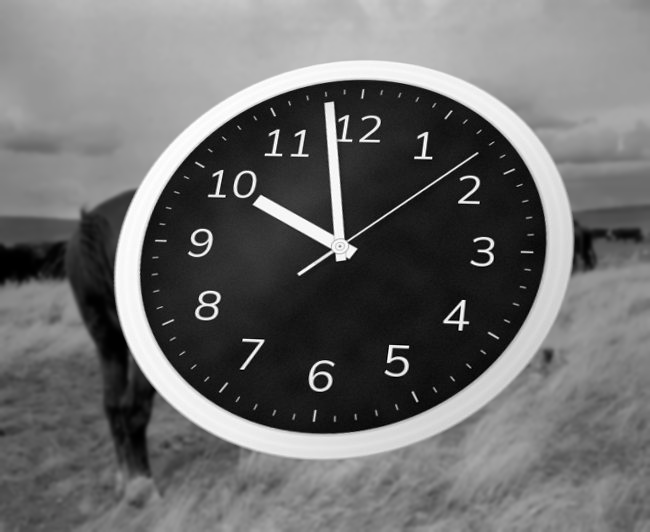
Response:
9.58.08
